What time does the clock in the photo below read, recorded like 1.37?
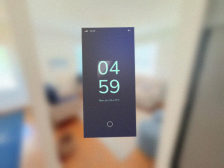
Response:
4.59
